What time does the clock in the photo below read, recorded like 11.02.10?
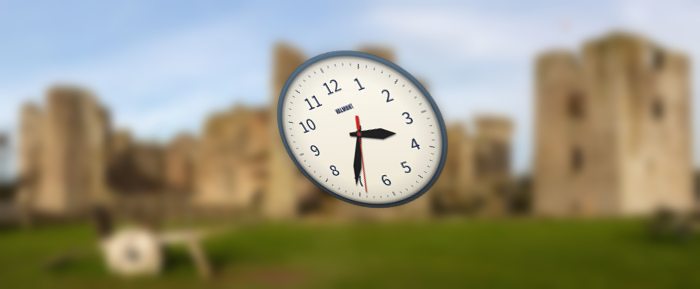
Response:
3.35.34
